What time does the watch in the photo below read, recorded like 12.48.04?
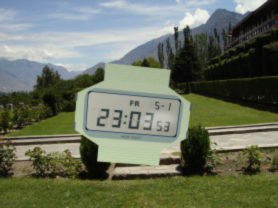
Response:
23.03.53
